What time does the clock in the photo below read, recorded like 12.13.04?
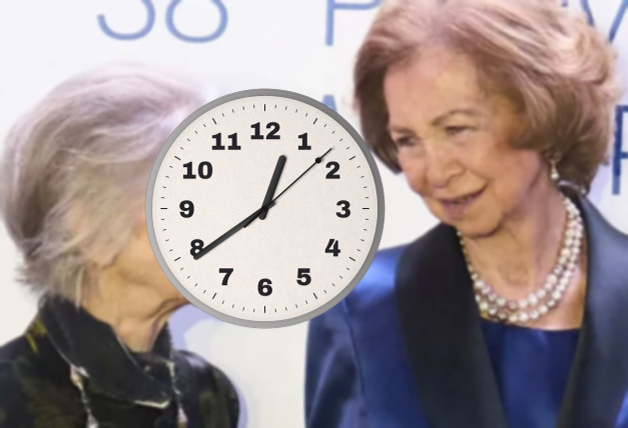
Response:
12.39.08
